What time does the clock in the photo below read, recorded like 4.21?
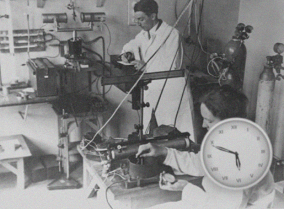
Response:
5.49
